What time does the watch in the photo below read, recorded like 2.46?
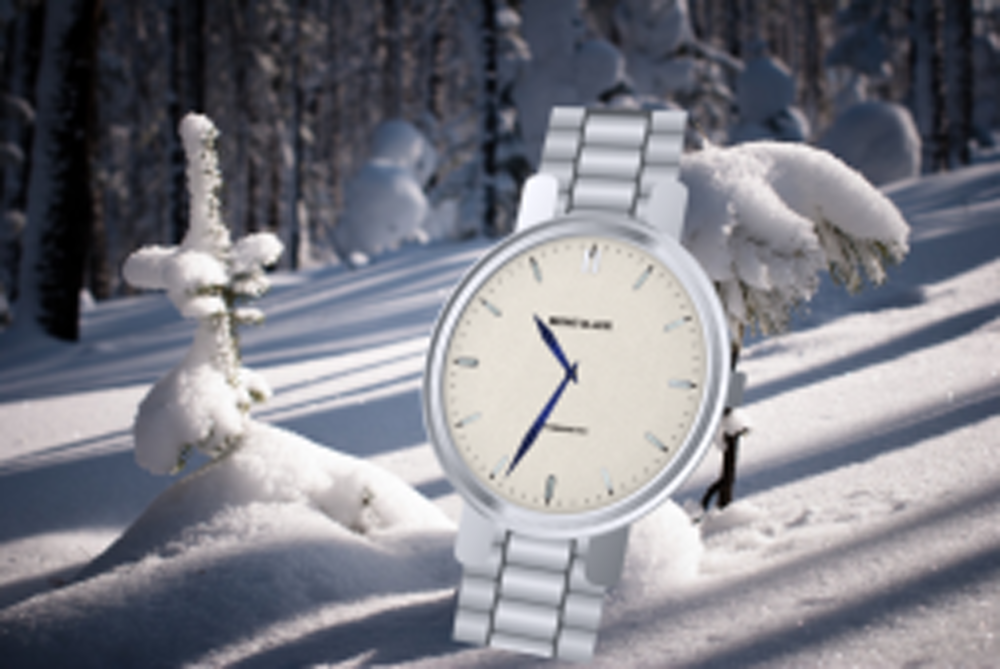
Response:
10.34
